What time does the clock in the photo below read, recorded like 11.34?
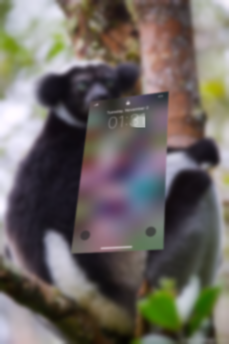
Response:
1.31
